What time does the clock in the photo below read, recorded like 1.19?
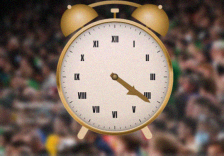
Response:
4.21
